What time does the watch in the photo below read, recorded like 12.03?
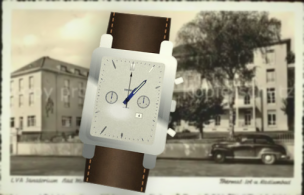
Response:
1.06
